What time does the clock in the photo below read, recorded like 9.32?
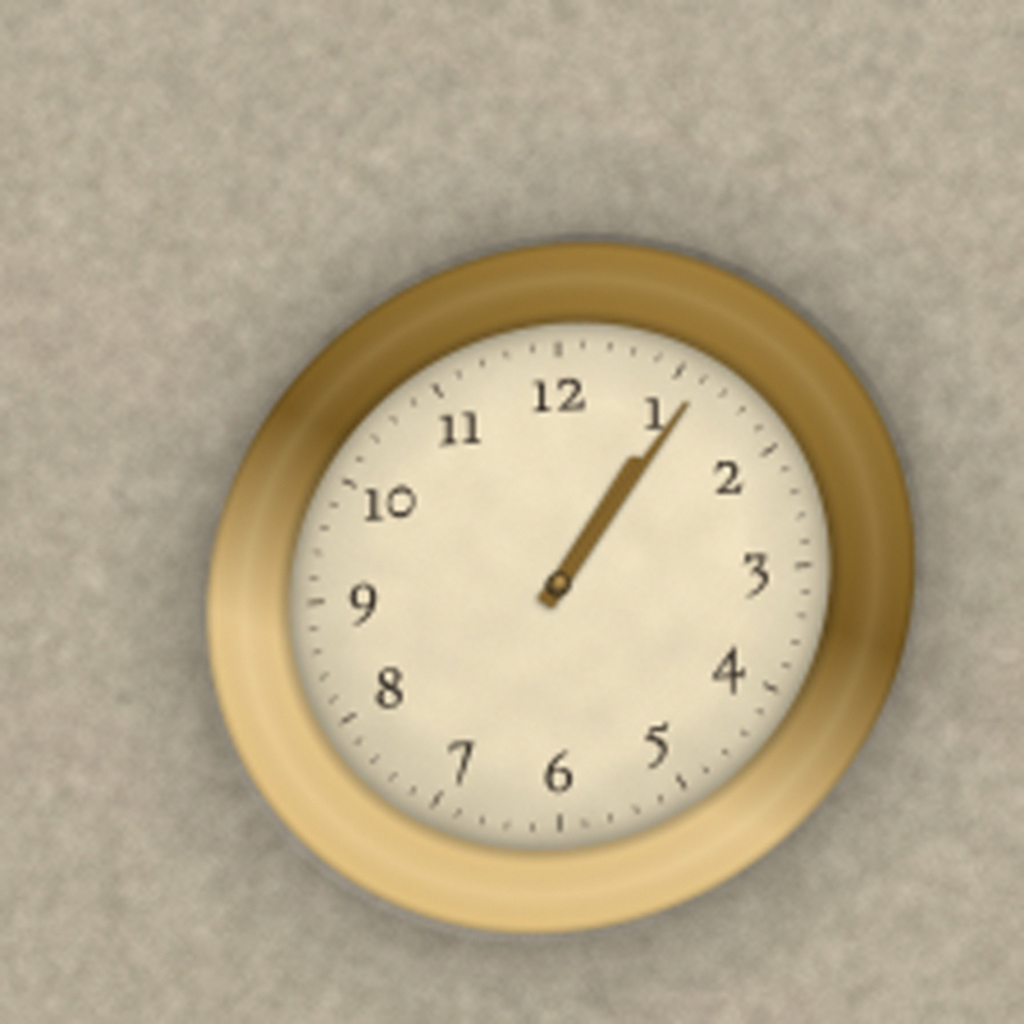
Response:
1.06
